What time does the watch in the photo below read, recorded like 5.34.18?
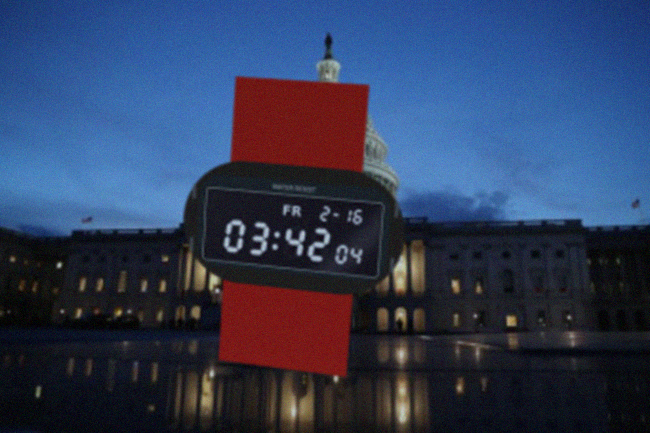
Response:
3.42.04
